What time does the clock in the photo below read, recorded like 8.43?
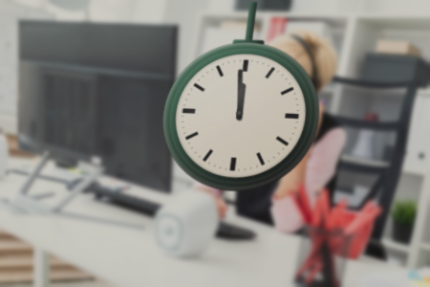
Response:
11.59
